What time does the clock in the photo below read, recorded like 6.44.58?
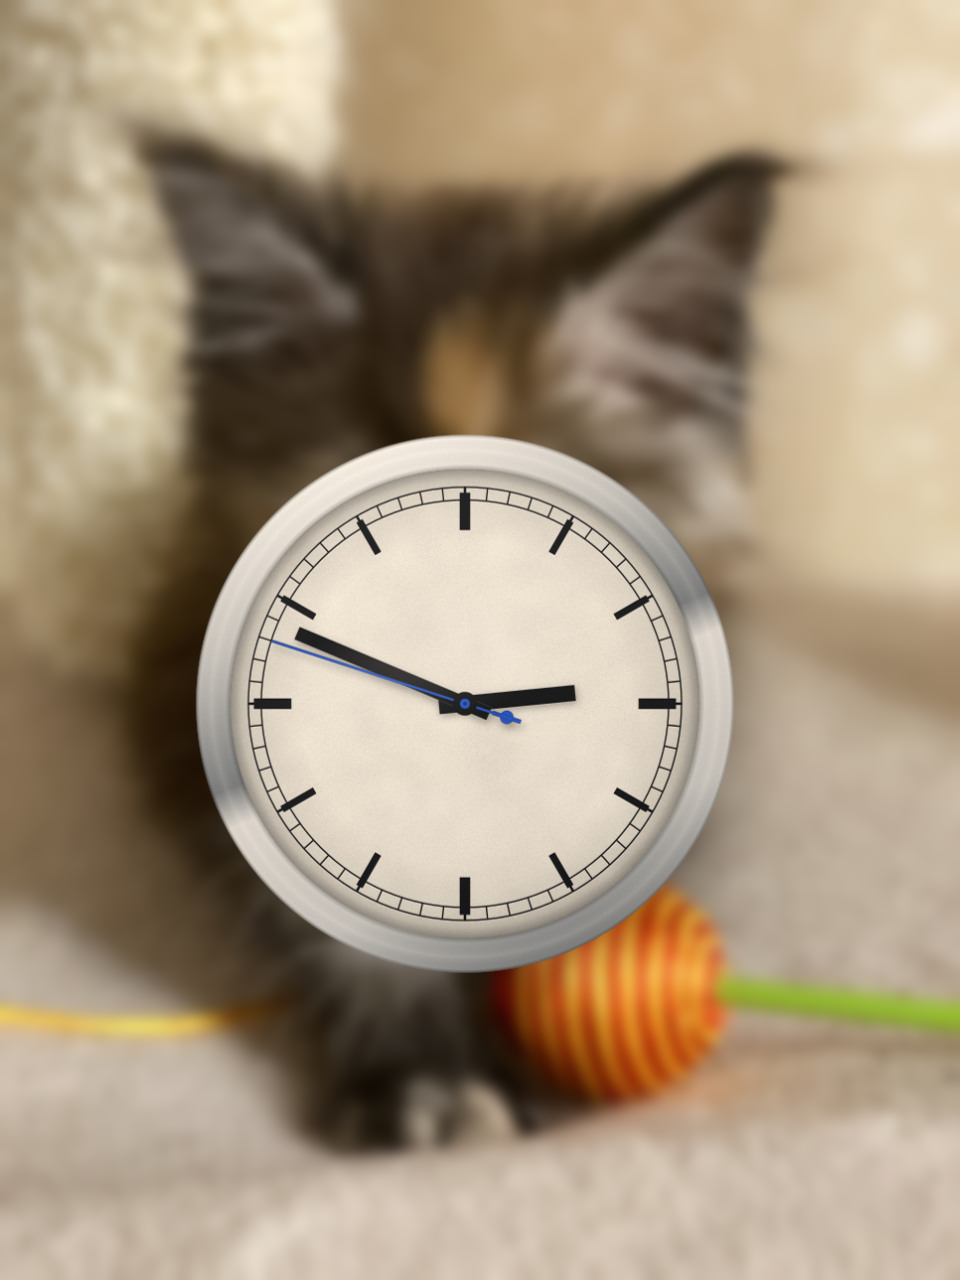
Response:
2.48.48
